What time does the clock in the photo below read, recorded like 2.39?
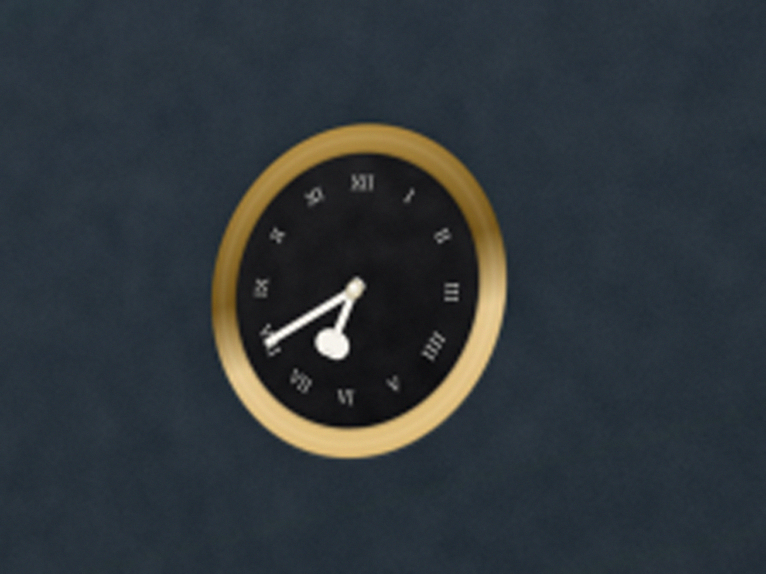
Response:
6.40
